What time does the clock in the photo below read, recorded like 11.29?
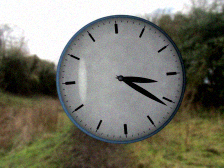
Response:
3.21
